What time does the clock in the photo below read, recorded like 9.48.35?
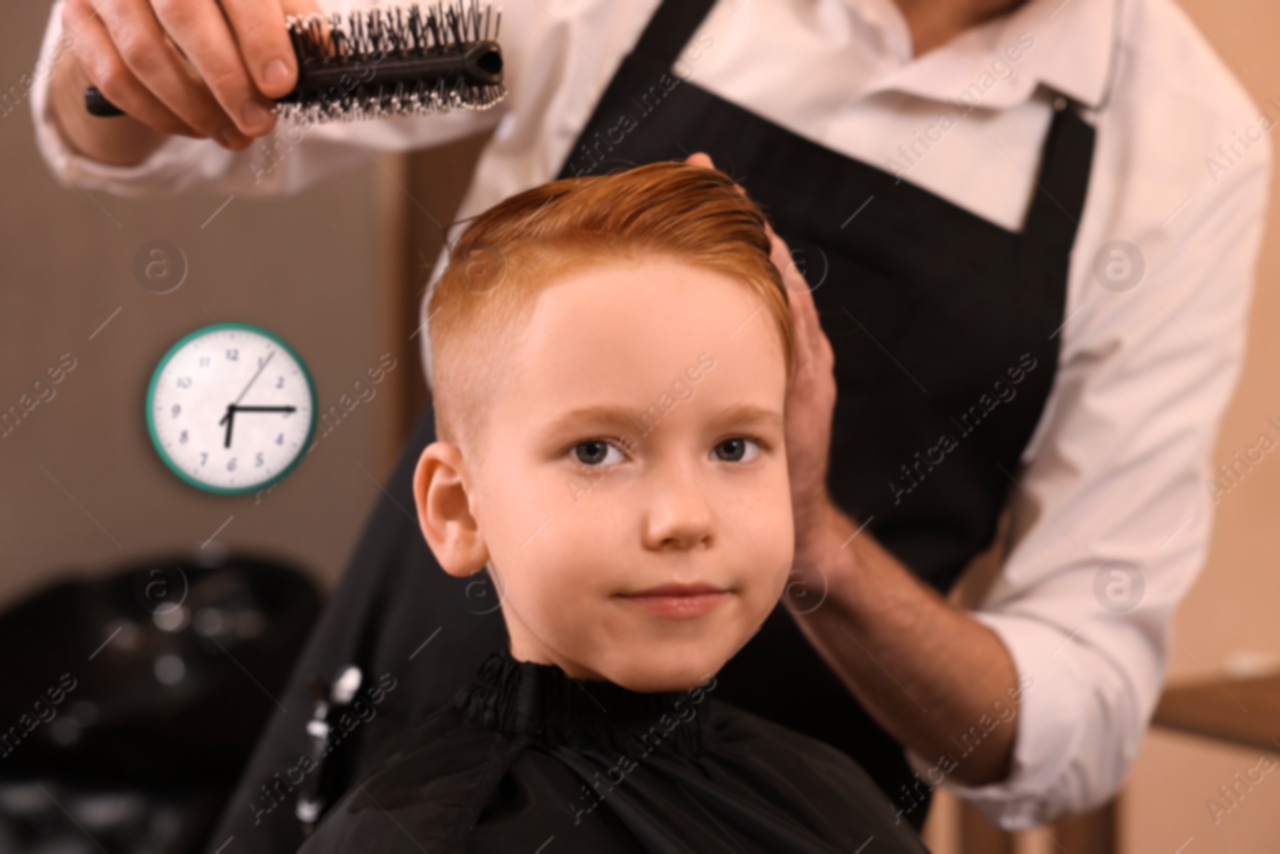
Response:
6.15.06
